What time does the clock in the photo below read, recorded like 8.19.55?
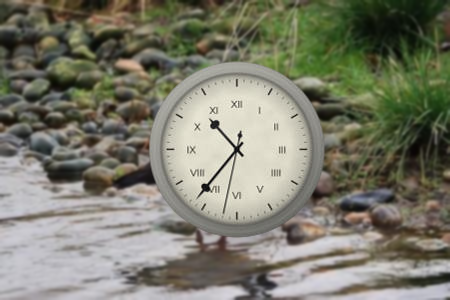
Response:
10.36.32
